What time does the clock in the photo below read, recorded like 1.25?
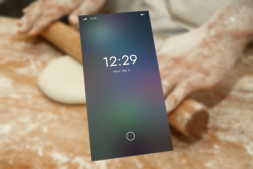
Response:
12.29
